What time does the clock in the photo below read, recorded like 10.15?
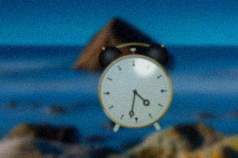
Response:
4.32
